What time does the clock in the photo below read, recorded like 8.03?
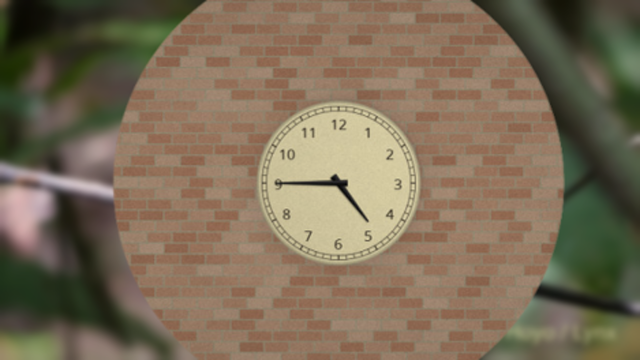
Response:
4.45
